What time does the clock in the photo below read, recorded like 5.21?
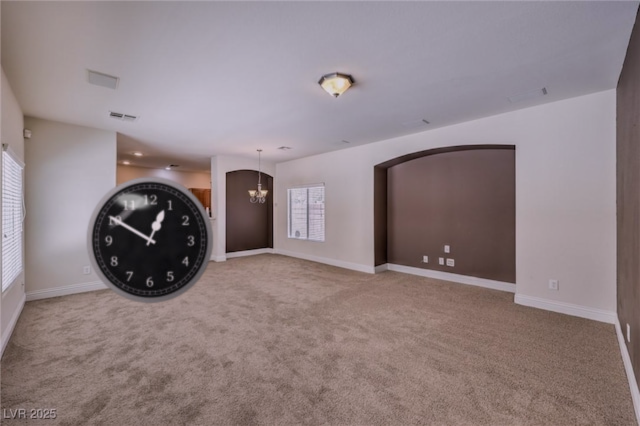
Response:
12.50
